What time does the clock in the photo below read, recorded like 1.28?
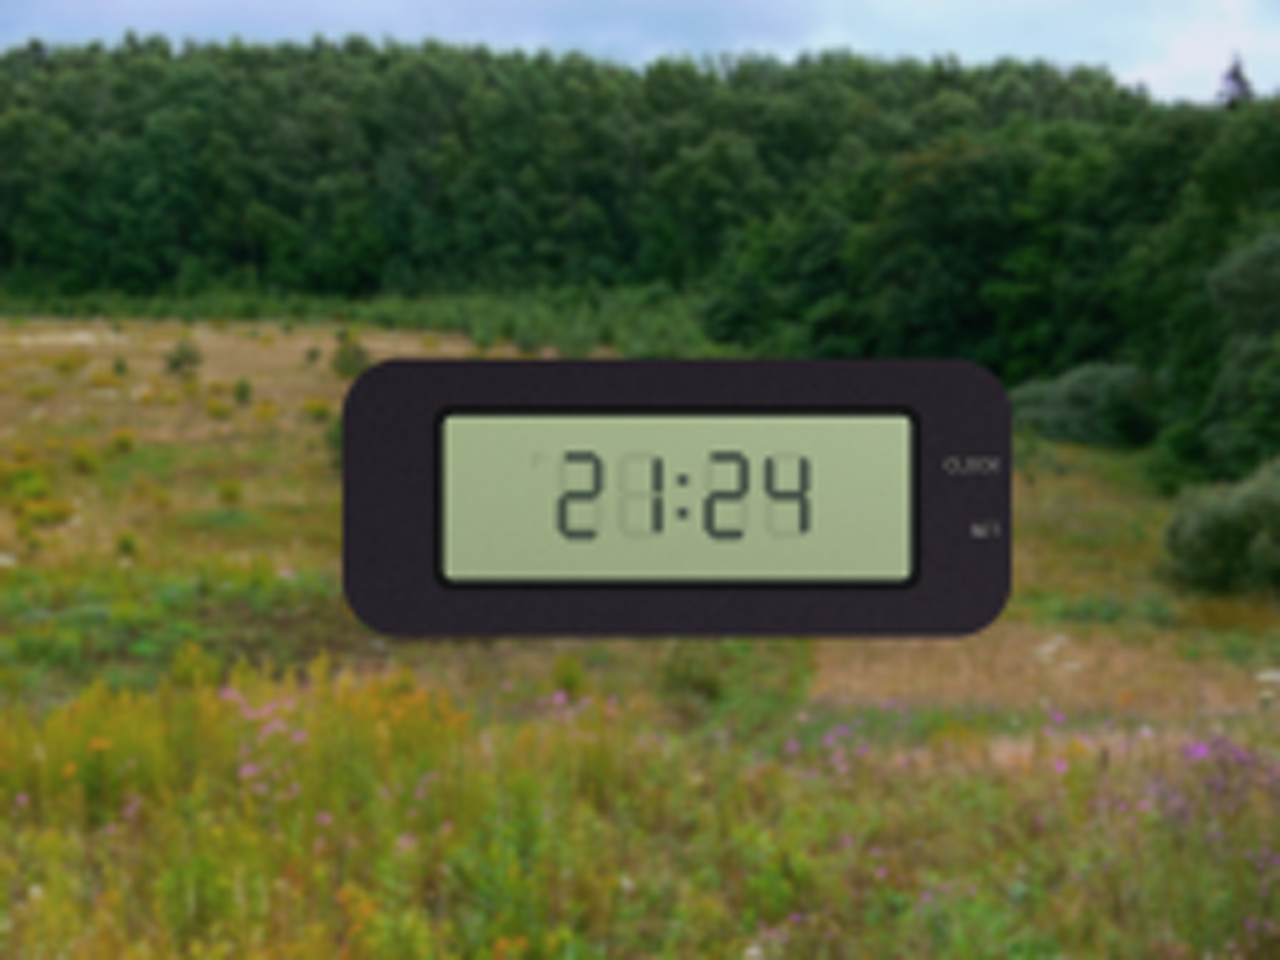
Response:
21.24
